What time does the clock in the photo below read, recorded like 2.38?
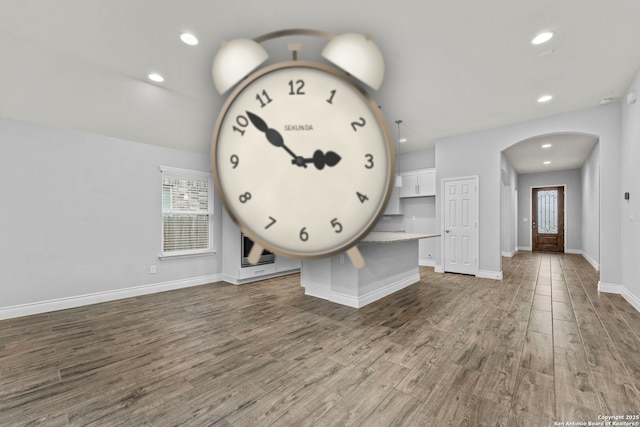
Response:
2.52
